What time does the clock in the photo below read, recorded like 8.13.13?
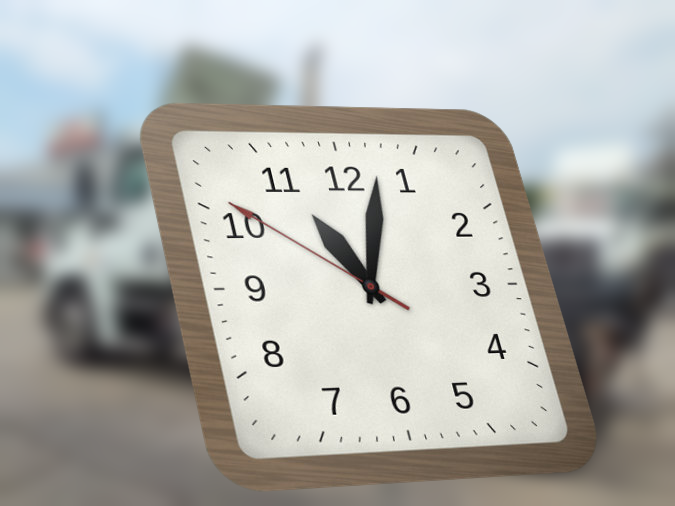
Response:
11.02.51
